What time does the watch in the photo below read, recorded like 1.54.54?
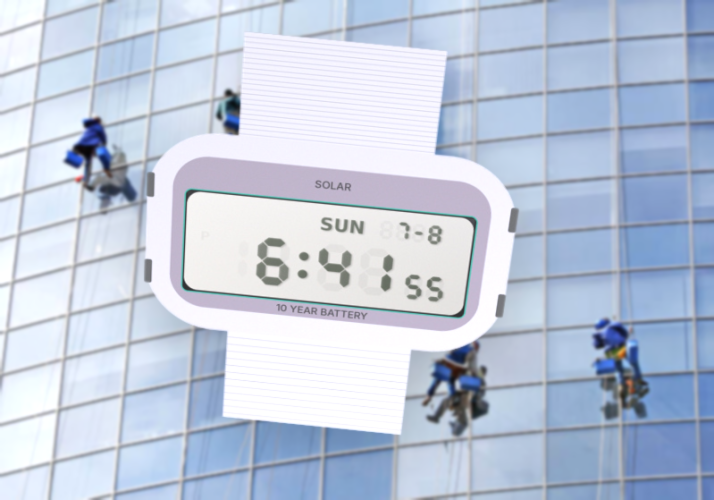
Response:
6.41.55
